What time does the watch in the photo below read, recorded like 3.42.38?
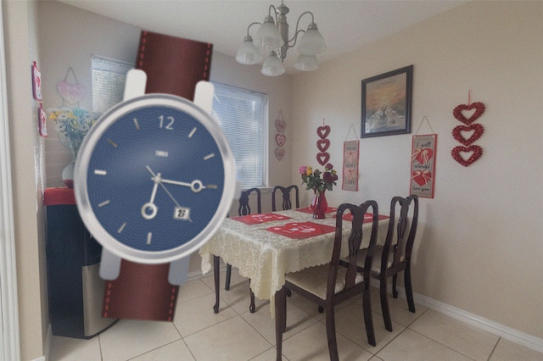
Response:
6.15.22
